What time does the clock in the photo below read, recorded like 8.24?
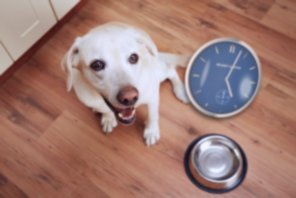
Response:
5.03
